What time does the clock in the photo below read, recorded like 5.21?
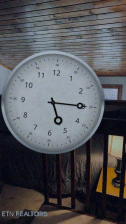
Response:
5.15
